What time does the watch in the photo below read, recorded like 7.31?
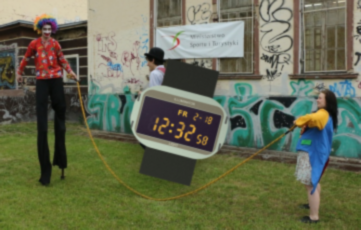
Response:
12.32
